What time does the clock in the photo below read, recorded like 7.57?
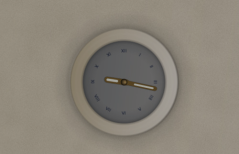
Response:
9.17
